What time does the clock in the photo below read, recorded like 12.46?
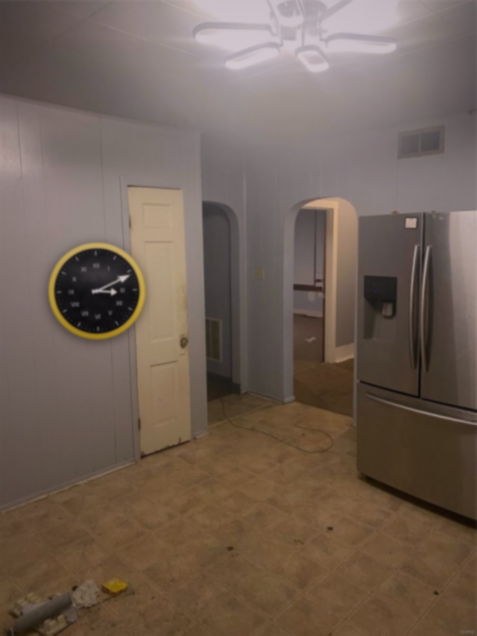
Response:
3.11
